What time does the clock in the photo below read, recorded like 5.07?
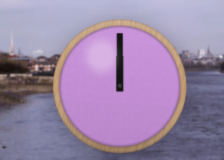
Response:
12.00
